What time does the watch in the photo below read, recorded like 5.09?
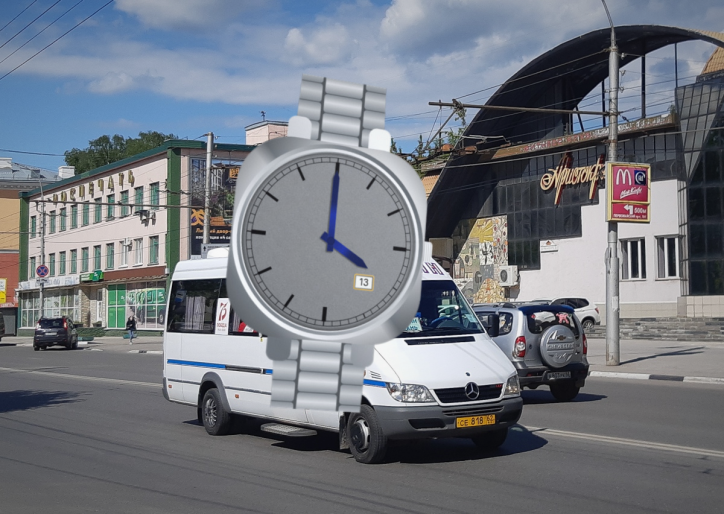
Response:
4.00
